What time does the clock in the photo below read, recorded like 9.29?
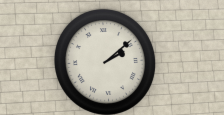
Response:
2.09
